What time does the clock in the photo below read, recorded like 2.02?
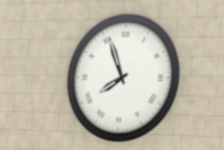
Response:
7.56
